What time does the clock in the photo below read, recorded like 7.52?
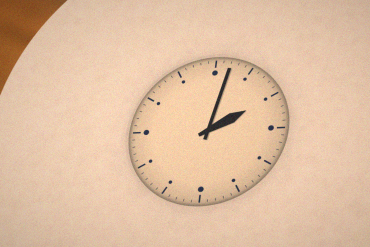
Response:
2.02
